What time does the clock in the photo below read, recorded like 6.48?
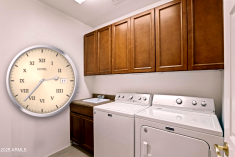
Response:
2.37
